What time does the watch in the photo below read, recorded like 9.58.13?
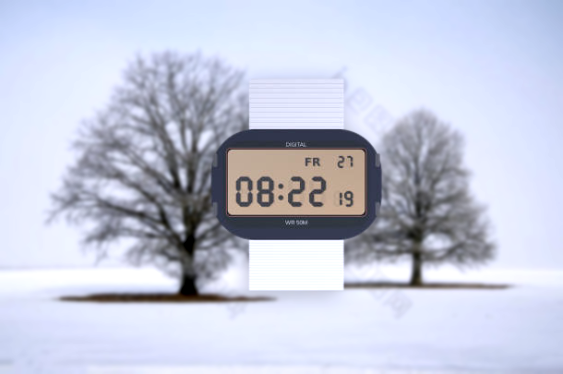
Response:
8.22.19
